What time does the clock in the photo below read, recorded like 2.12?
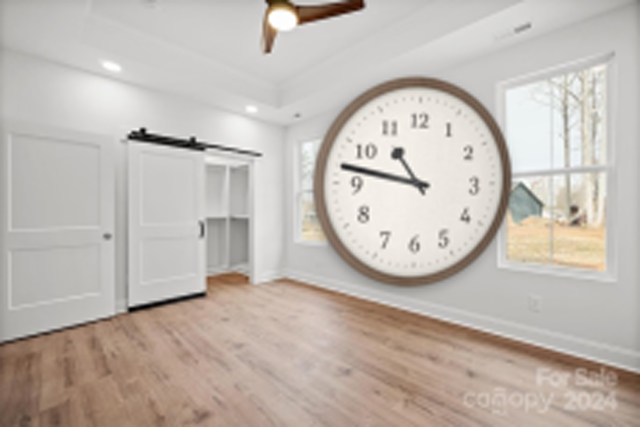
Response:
10.47
